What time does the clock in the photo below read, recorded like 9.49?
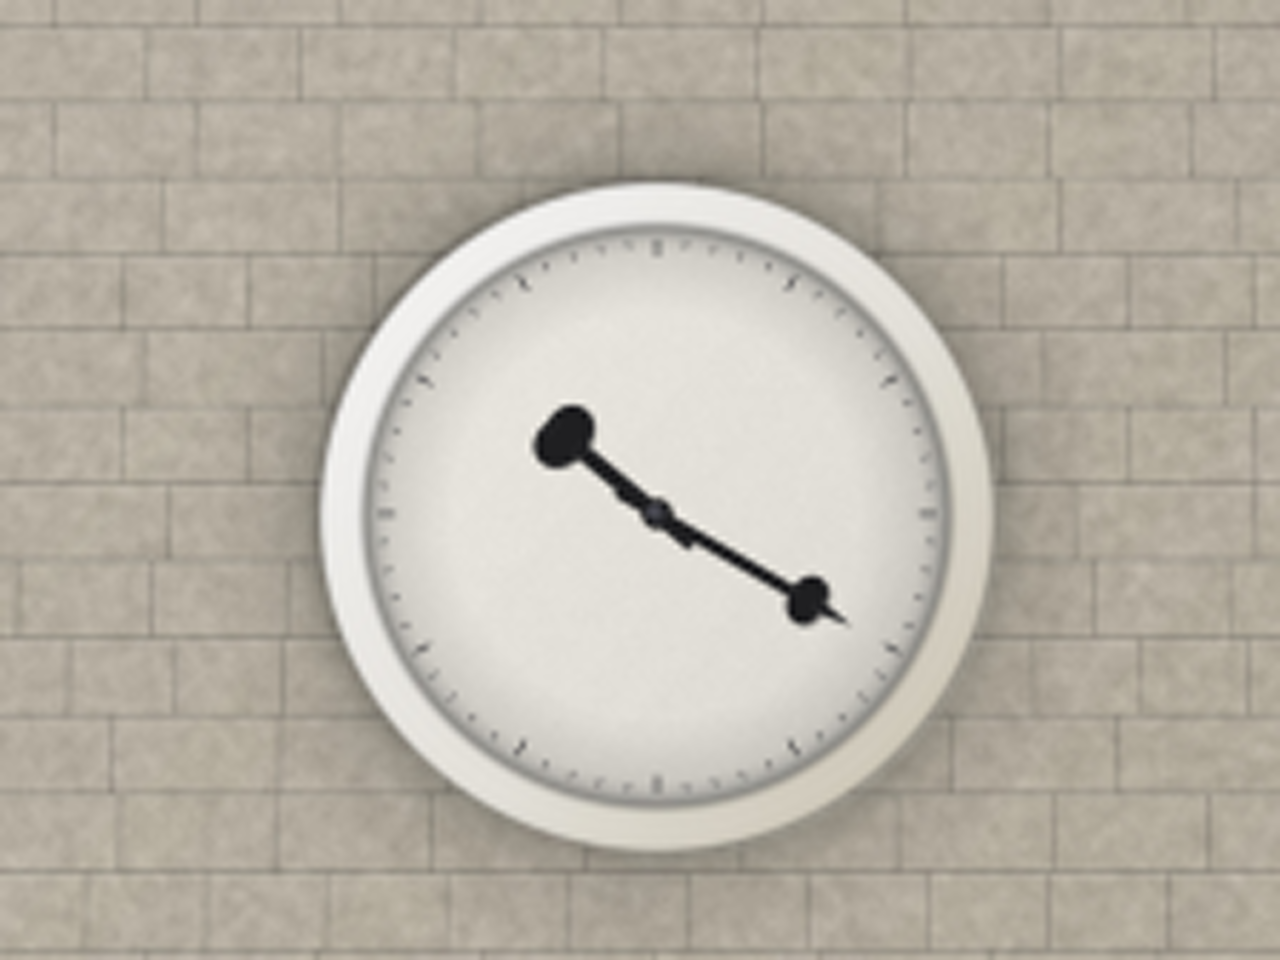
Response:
10.20
